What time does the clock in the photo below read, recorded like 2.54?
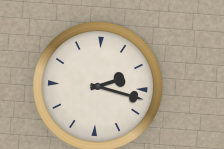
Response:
2.17
